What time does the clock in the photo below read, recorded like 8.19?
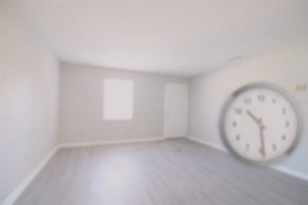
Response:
10.29
